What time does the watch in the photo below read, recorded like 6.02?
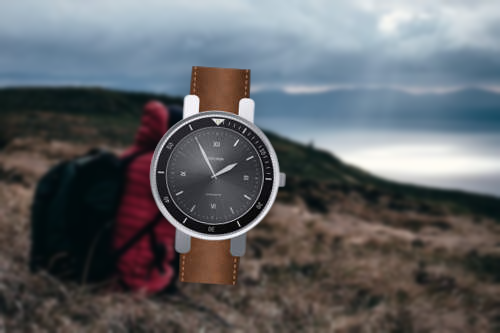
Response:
1.55
